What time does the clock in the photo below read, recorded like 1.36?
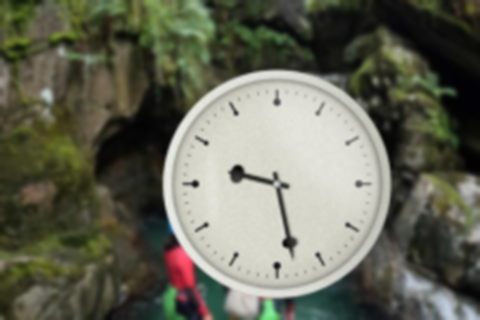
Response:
9.28
